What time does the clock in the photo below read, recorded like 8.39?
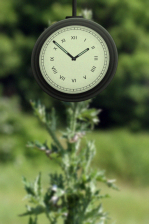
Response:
1.52
